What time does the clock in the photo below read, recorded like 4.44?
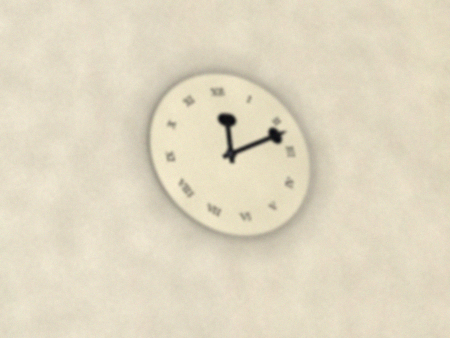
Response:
12.12
